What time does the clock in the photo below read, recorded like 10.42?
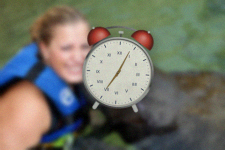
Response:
7.04
